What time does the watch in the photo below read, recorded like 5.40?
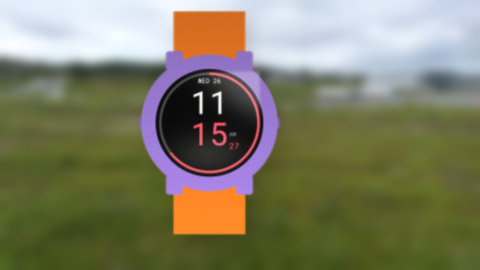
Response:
11.15
